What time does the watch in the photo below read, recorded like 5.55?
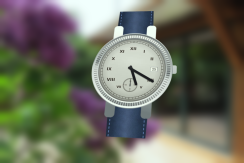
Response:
5.20
